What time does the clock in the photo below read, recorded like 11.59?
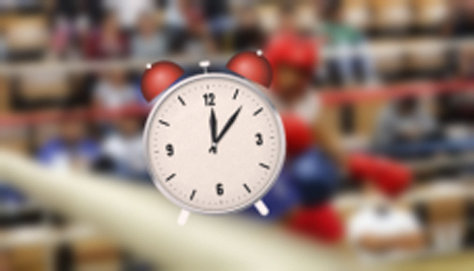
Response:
12.07
